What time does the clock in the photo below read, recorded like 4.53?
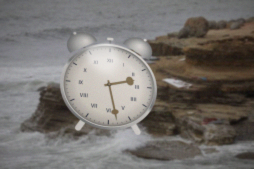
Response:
2.28
